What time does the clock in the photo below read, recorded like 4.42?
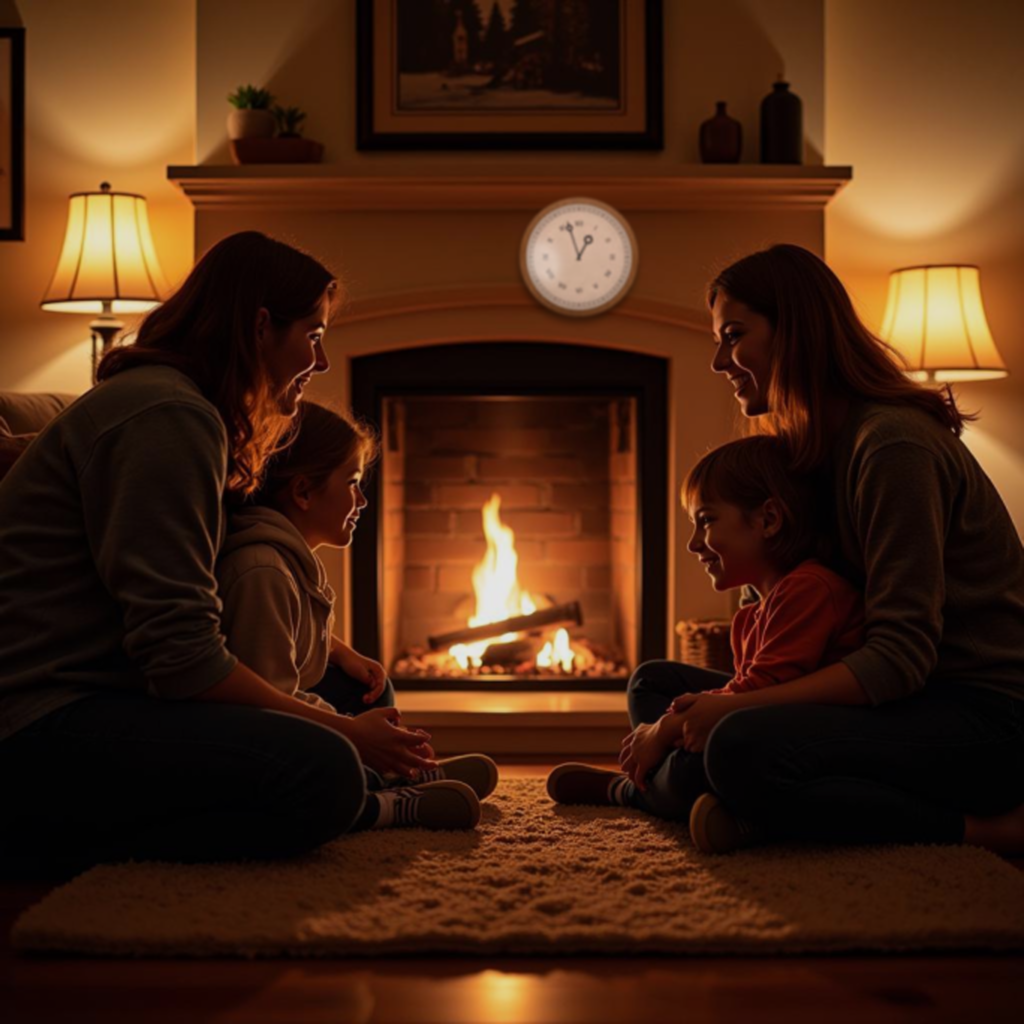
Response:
12.57
